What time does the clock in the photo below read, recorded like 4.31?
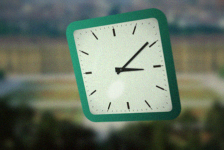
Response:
3.09
